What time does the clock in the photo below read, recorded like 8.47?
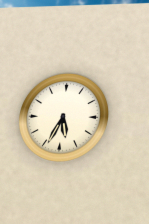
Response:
5.34
